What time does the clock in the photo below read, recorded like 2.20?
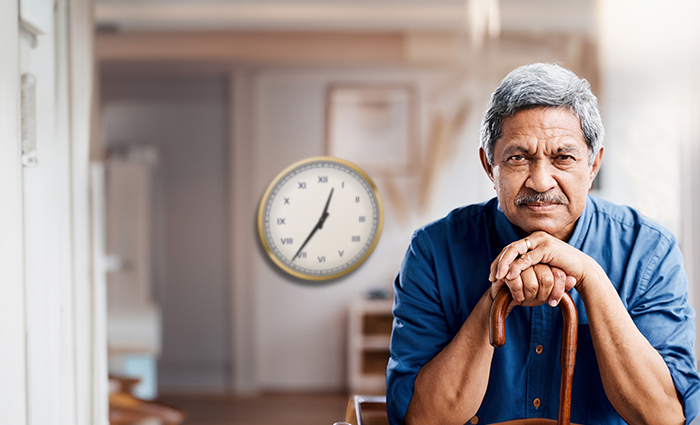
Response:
12.36
